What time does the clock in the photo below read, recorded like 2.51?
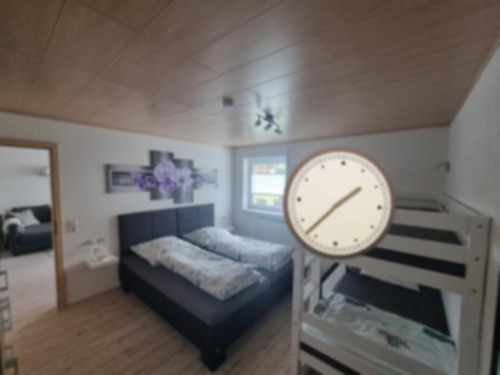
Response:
1.37
